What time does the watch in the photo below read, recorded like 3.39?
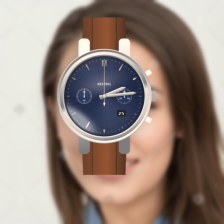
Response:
2.14
